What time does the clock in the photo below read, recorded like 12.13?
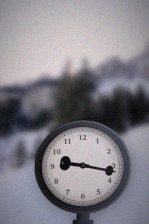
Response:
9.17
